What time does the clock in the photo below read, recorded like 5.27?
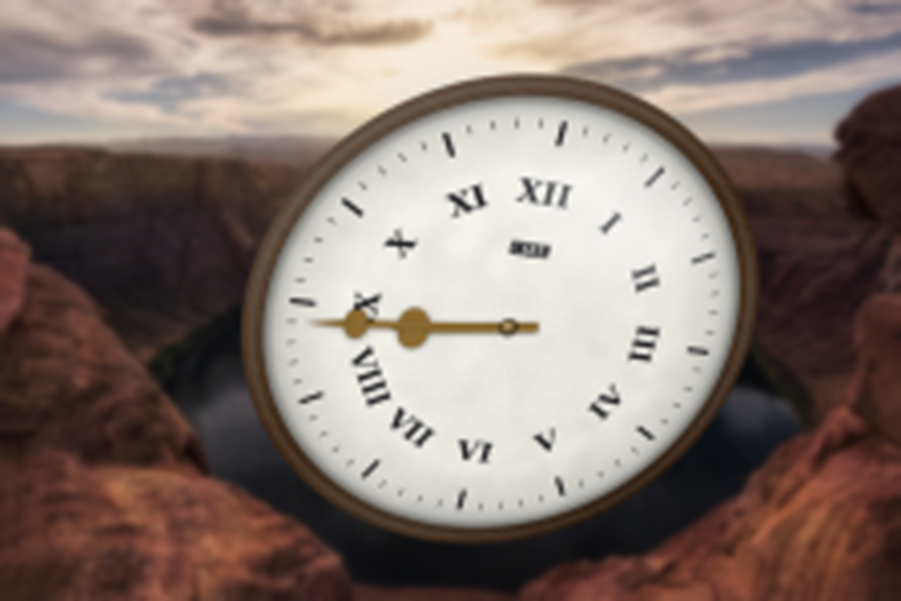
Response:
8.44
